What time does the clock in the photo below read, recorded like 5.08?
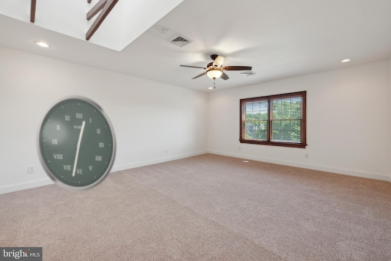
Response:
12.32
